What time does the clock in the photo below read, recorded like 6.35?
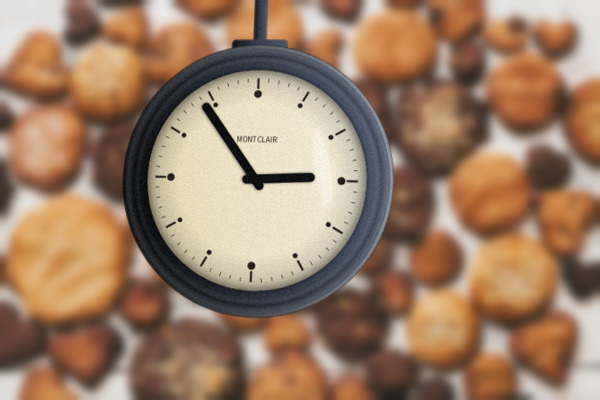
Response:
2.54
